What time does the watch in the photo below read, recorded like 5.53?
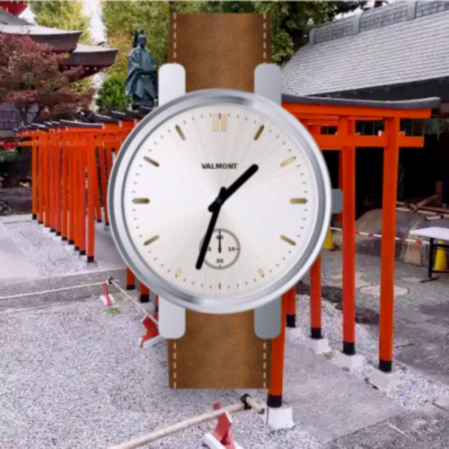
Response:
1.33
